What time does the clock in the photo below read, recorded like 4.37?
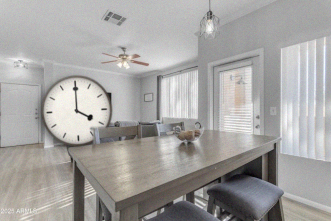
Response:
4.00
